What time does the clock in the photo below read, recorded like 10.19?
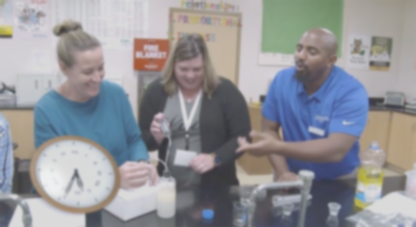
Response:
5.34
